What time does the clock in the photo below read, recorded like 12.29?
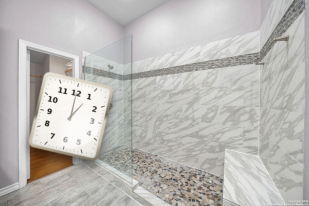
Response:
1.00
